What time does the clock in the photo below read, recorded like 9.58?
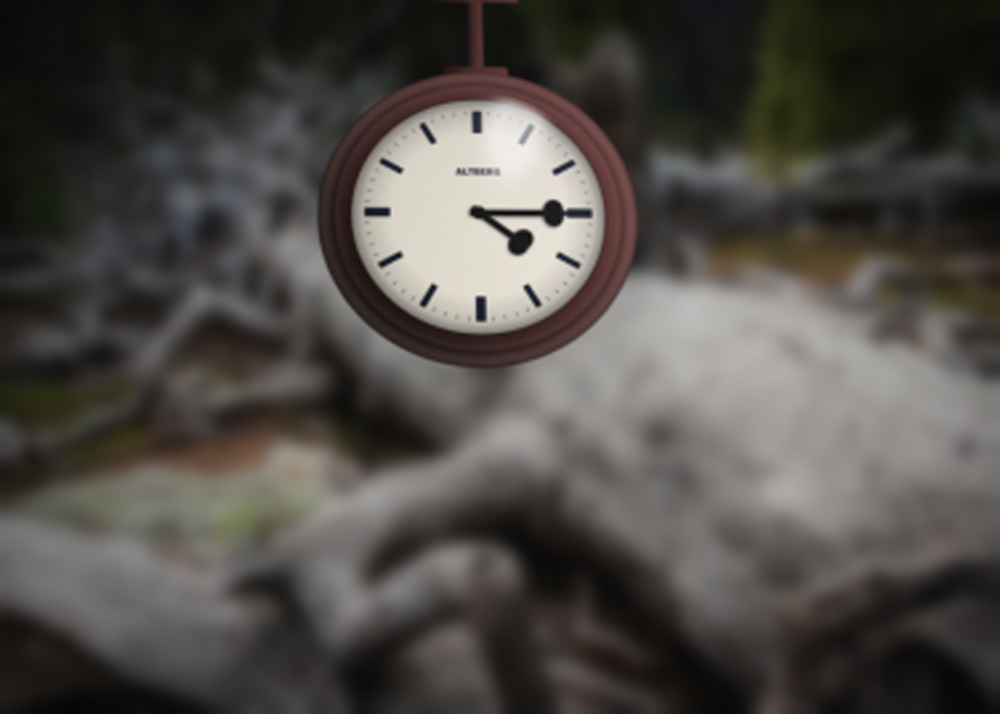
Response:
4.15
